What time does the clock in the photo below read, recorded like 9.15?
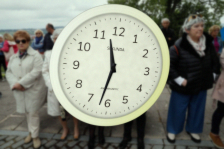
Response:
11.32
